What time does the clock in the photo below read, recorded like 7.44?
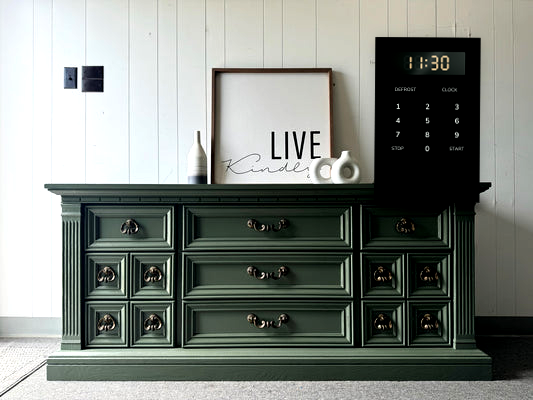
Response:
11.30
